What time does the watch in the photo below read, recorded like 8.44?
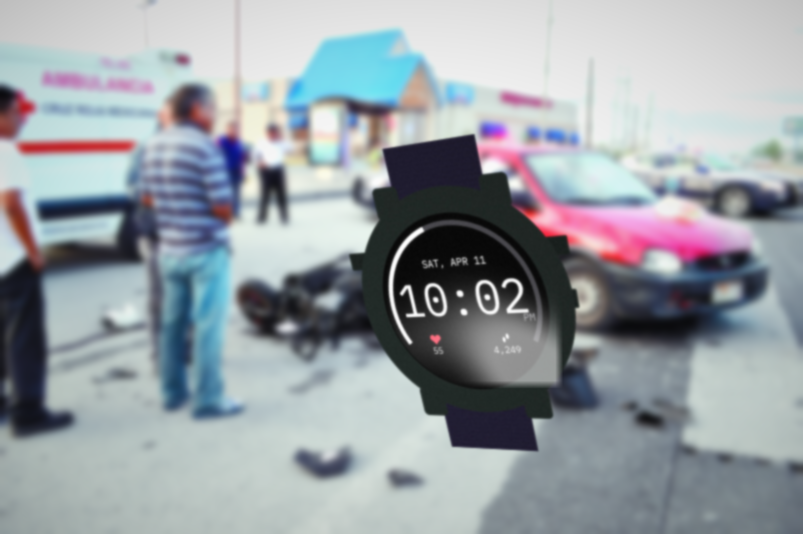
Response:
10.02
